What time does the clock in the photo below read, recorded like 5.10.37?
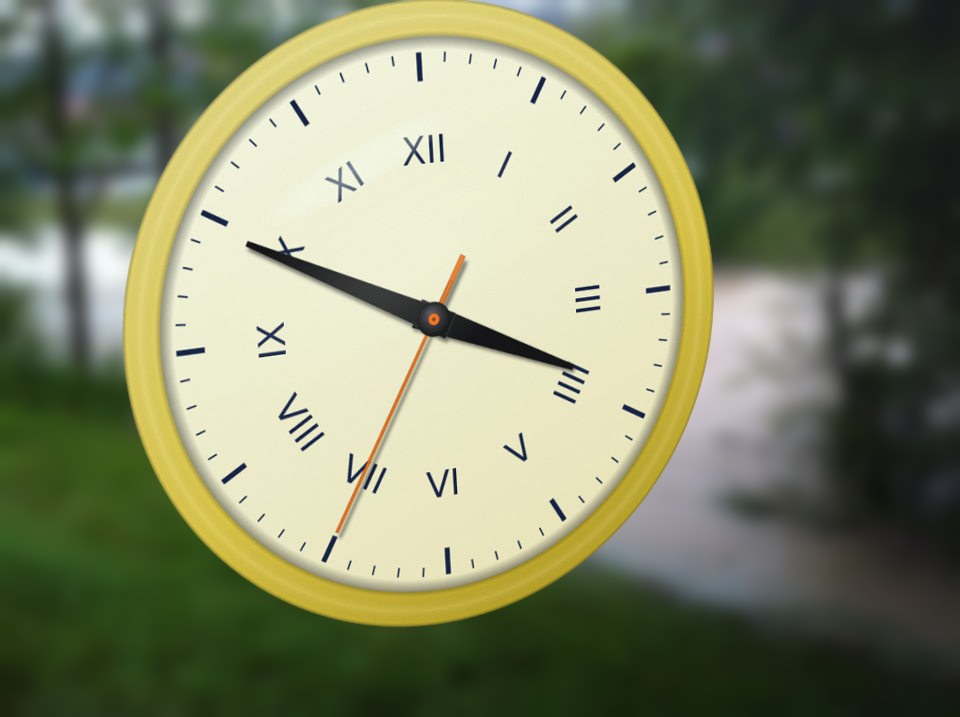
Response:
3.49.35
